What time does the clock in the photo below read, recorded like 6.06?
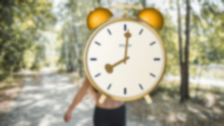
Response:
8.01
